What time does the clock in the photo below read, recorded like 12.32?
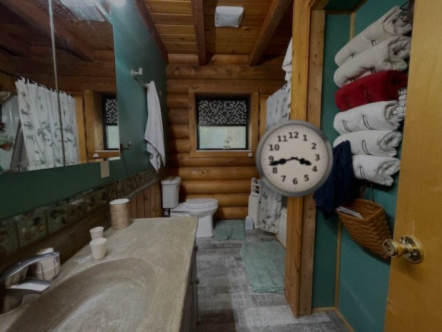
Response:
3.43
